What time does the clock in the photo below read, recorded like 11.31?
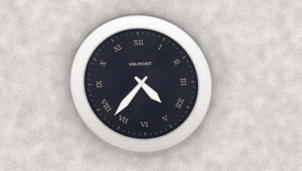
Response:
4.37
